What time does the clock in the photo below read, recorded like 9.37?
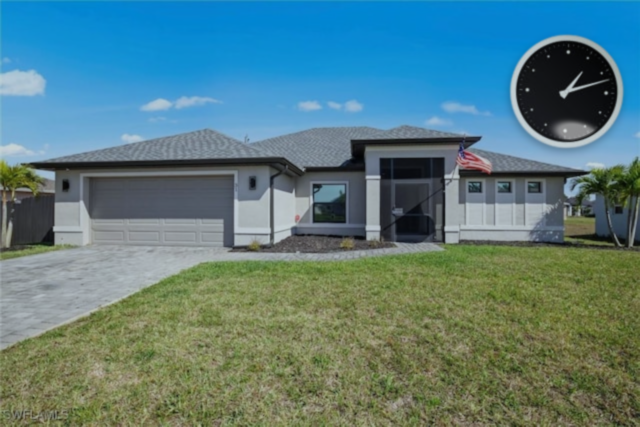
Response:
1.12
